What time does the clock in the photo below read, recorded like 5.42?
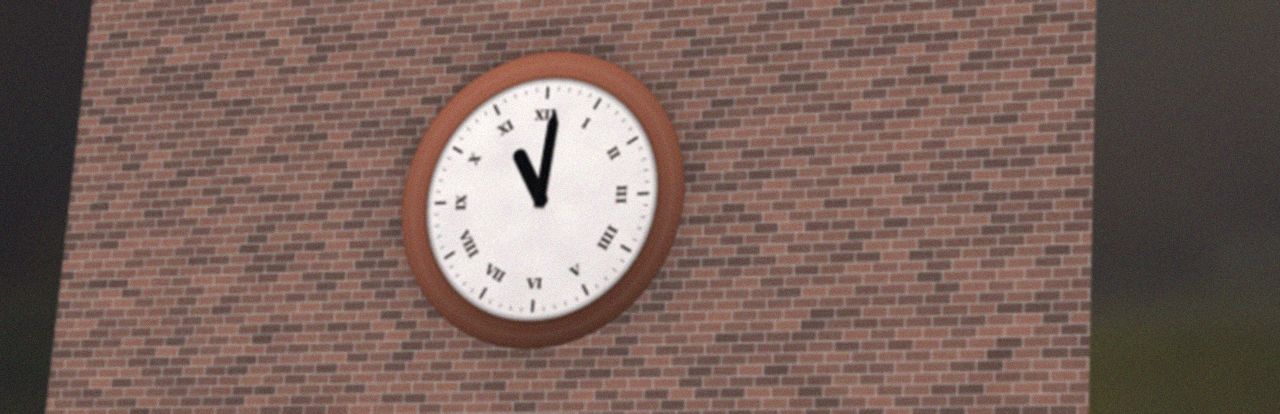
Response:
11.01
